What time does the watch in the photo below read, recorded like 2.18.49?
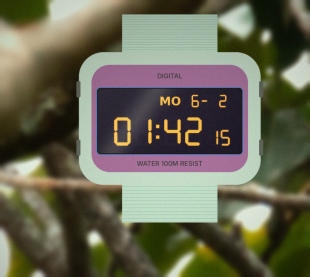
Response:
1.42.15
